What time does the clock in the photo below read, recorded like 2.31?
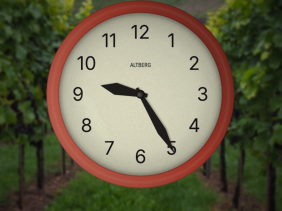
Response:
9.25
